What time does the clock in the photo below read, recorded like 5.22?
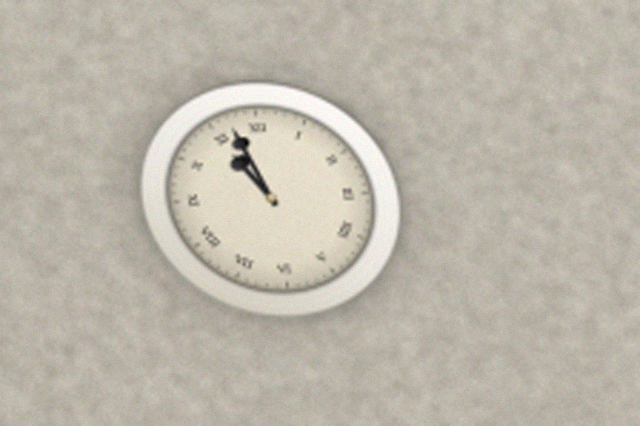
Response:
10.57
